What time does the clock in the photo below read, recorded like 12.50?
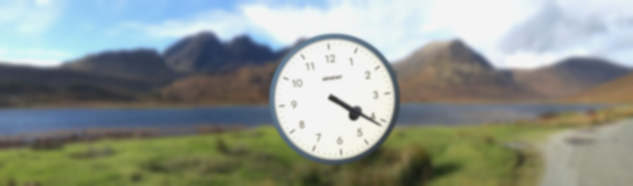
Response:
4.21
